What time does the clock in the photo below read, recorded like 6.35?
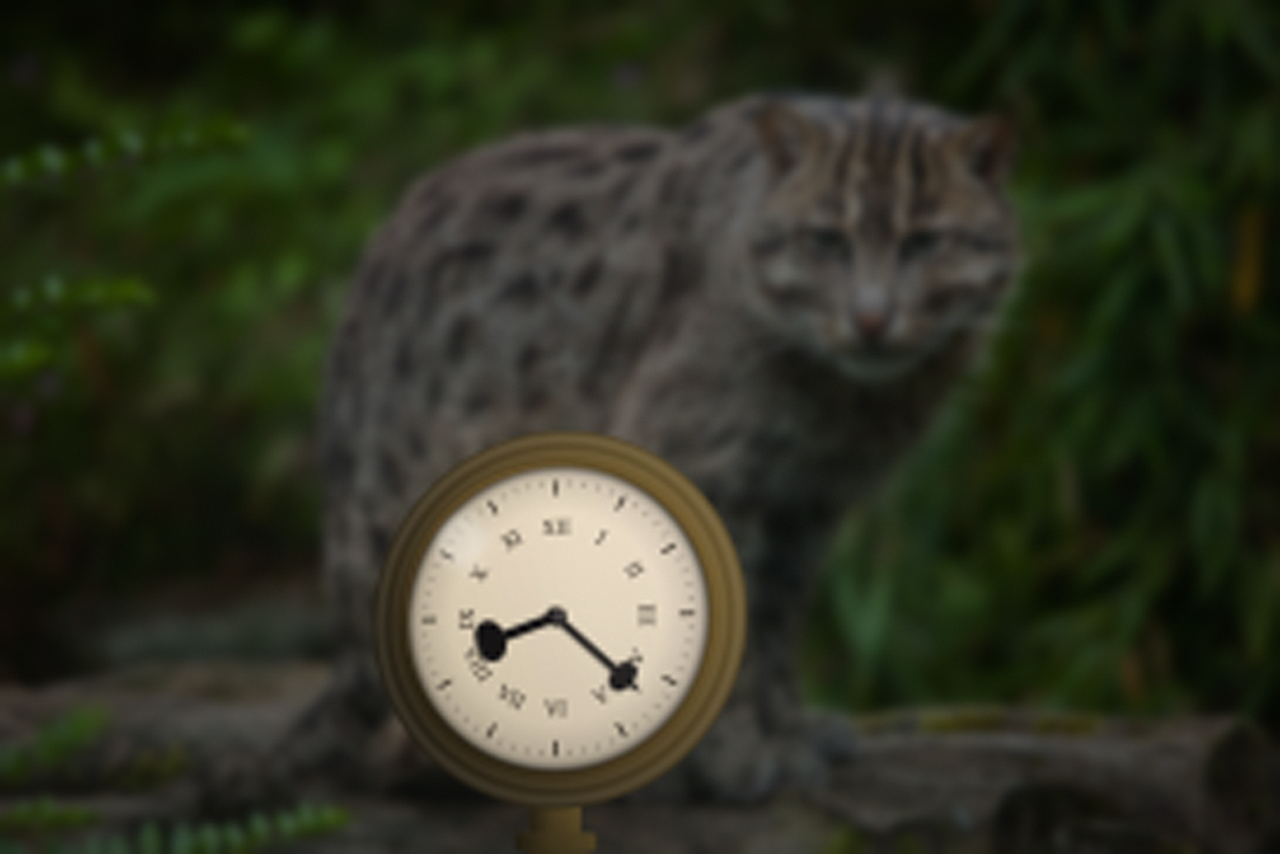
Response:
8.22
